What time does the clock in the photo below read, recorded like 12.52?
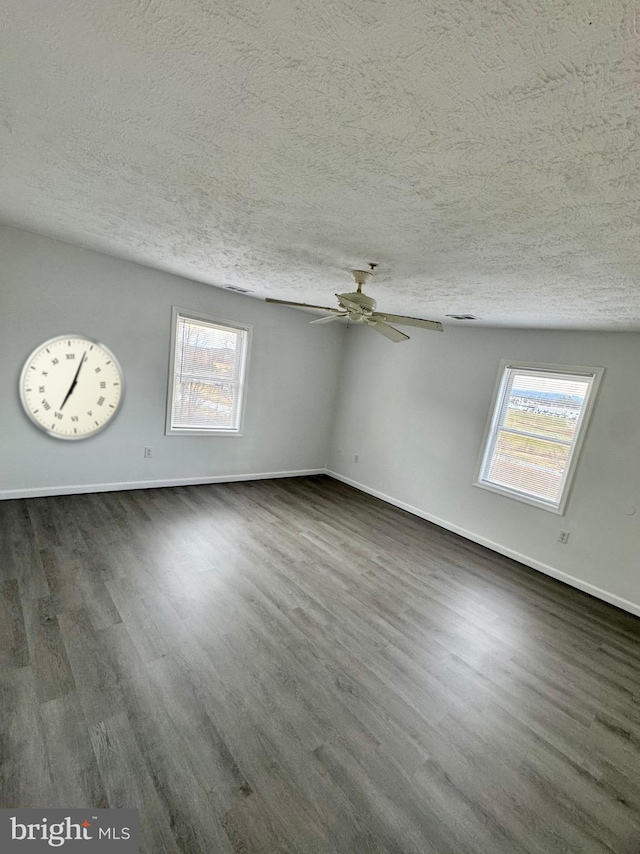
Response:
7.04
